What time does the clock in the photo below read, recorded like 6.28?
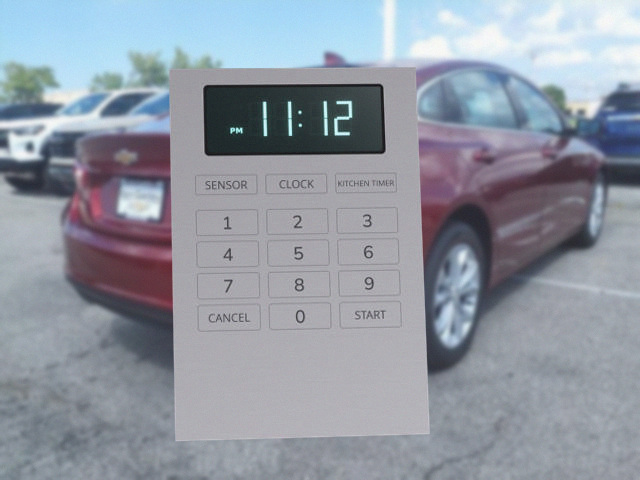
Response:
11.12
